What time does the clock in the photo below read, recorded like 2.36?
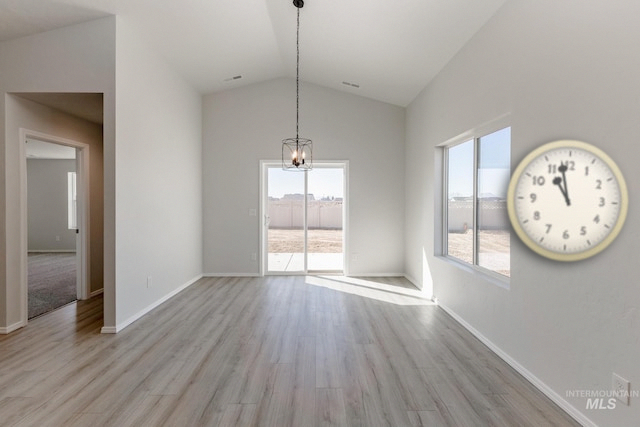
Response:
10.58
